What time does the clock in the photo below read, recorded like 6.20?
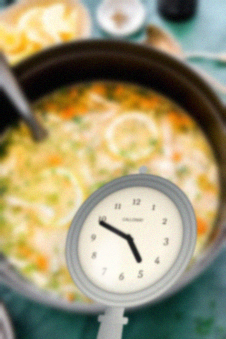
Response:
4.49
